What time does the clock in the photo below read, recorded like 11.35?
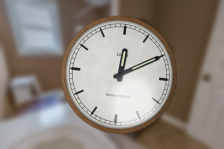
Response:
12.10
